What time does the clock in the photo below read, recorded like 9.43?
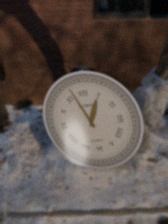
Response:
12.57
